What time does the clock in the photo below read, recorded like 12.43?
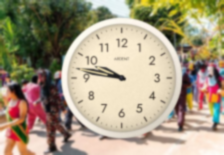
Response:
9.47
